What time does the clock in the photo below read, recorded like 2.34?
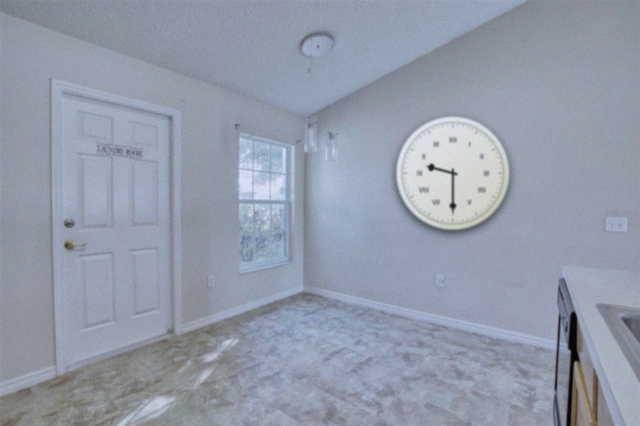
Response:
9.30
